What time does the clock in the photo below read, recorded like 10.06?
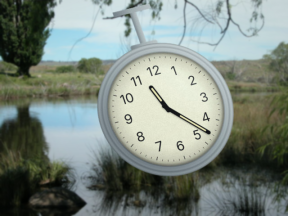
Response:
11.23
